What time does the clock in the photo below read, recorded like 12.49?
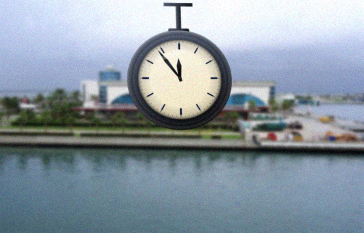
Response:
11.54
